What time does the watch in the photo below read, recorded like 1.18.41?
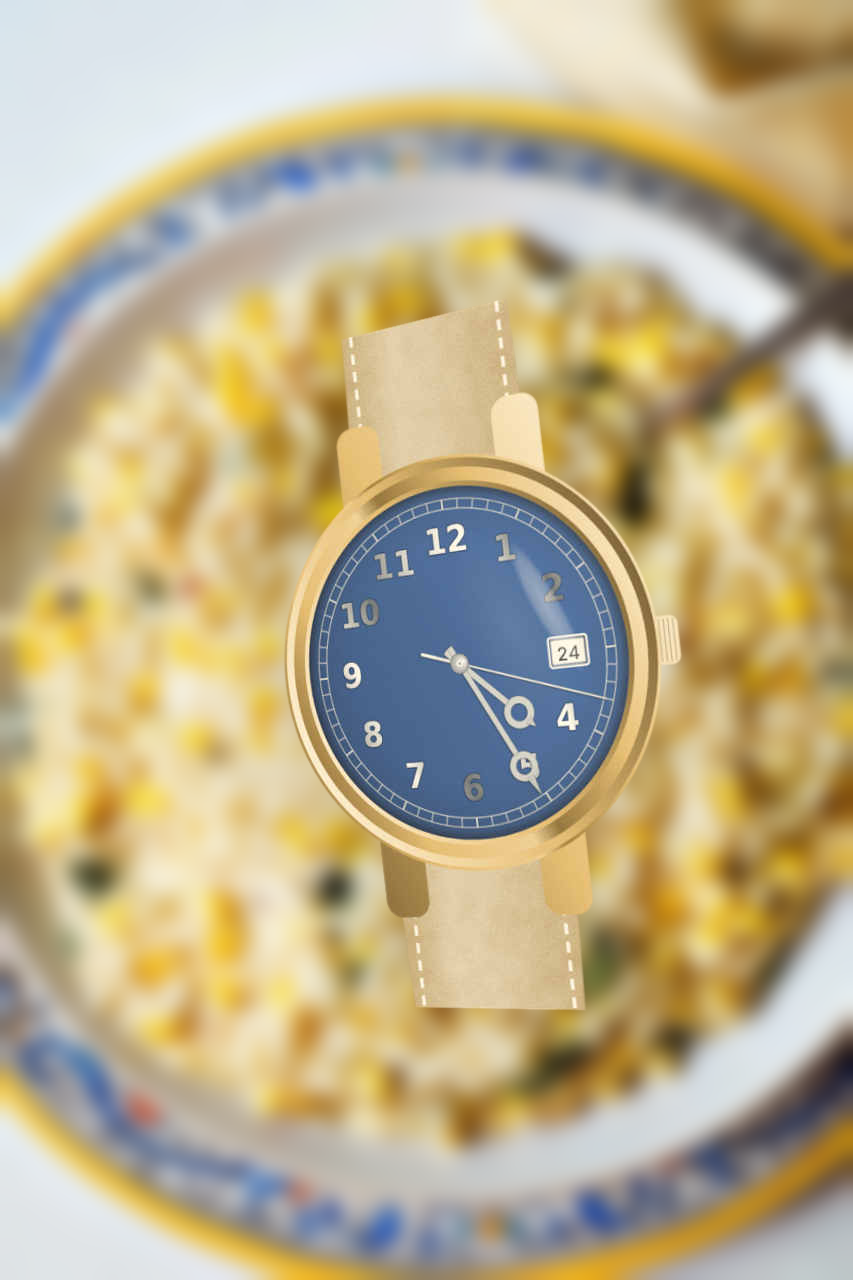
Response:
4.25.18
